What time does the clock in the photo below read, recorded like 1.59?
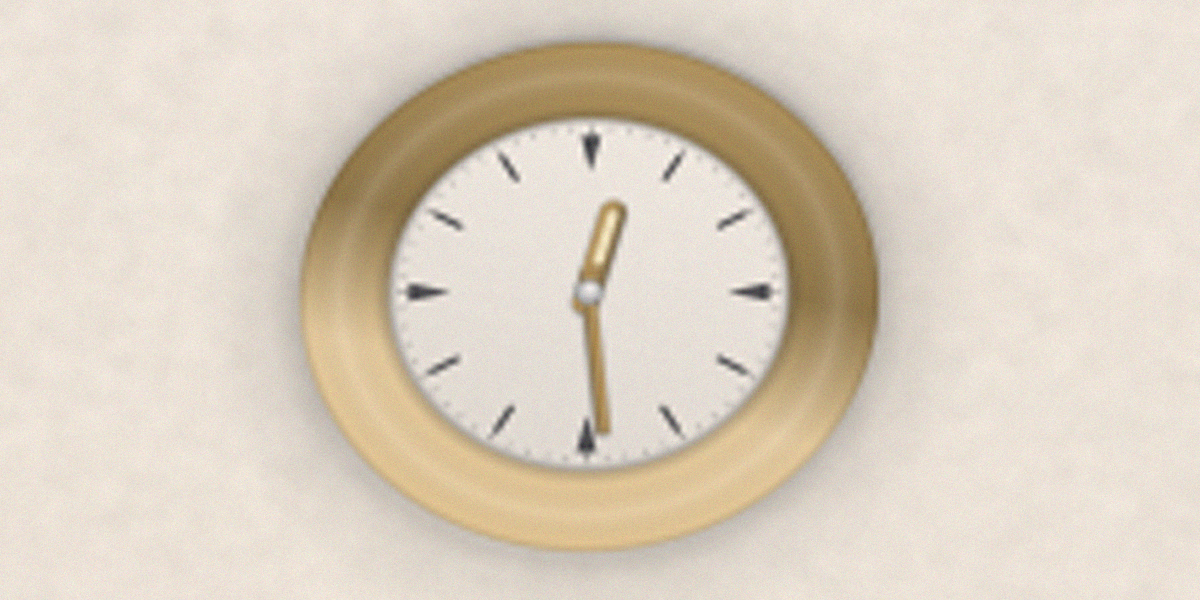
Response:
12.29
